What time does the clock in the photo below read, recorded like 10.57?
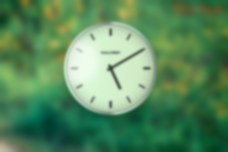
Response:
5.10
